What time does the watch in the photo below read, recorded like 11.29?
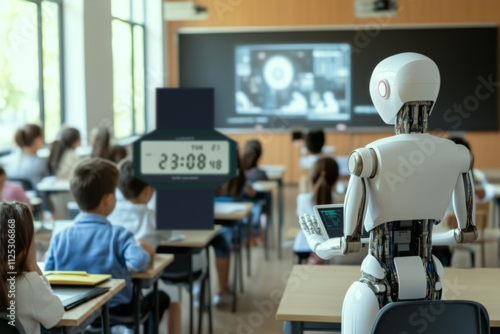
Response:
23.08
